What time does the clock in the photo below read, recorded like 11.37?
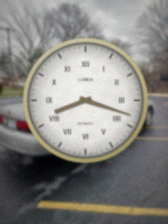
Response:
8.18
